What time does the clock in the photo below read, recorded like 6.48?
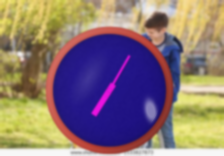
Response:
7.05
